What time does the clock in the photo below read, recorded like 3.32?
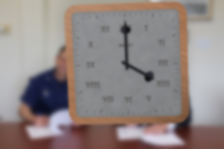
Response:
4.00
